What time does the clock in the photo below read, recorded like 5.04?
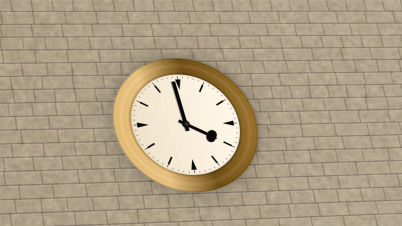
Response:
3.59
